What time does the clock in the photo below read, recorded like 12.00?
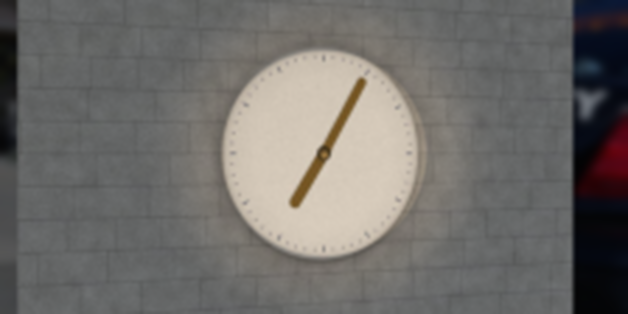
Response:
7.05
